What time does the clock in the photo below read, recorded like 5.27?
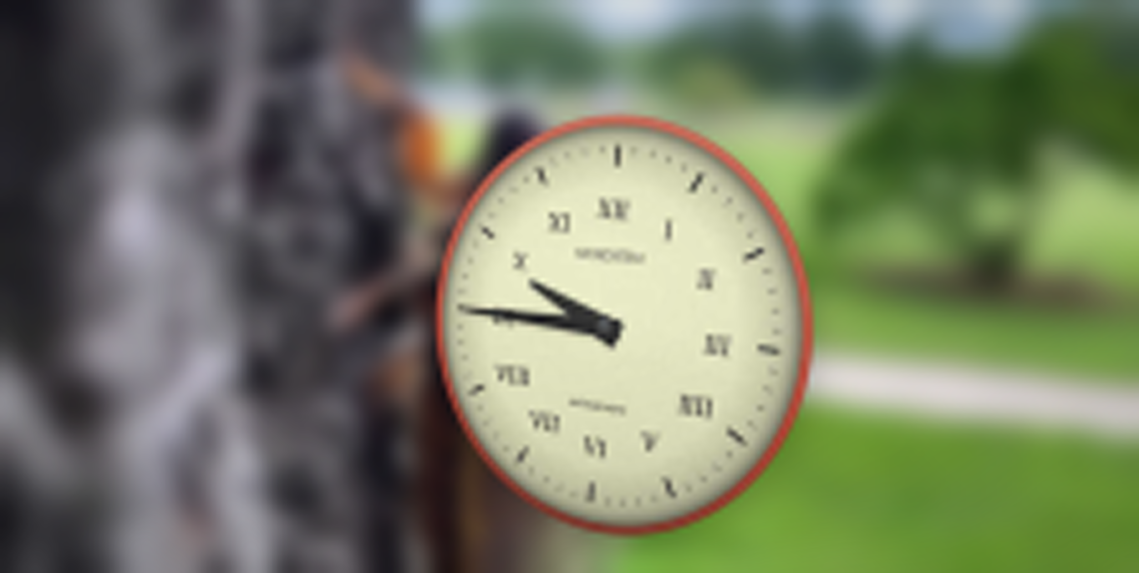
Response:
9.45
